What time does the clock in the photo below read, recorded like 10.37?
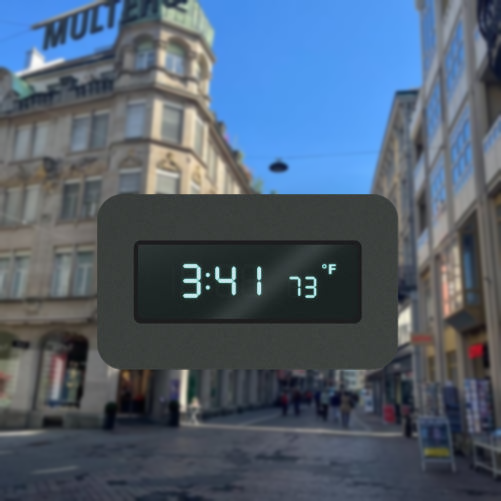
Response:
3.41
